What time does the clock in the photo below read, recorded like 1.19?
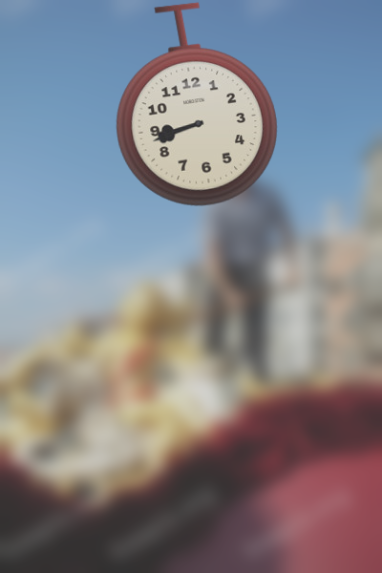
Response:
8.43
